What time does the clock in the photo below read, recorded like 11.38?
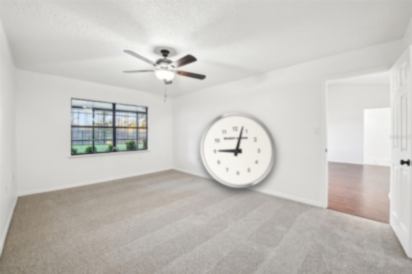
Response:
9.03
